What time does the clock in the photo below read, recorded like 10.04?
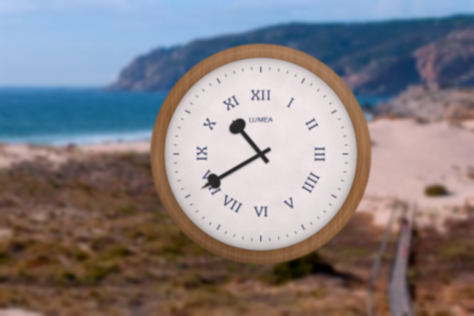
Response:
10.40
